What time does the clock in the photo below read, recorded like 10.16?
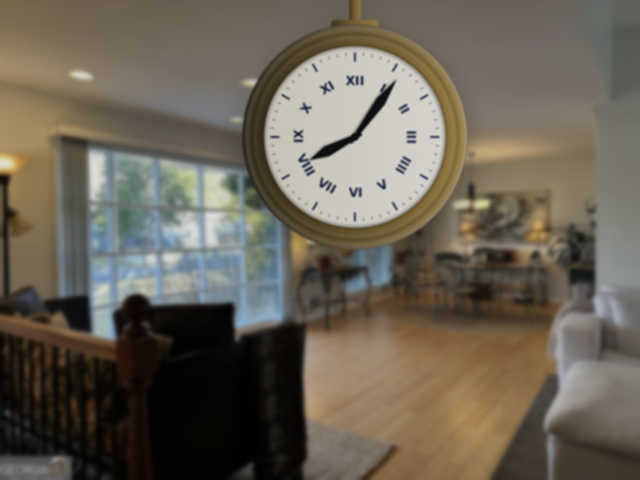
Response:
8.06
